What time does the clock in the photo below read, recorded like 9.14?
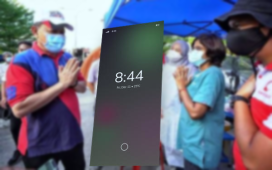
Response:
8.44
